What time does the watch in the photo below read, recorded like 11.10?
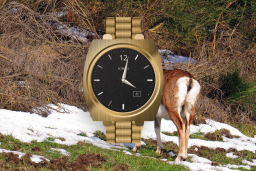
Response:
4.02
